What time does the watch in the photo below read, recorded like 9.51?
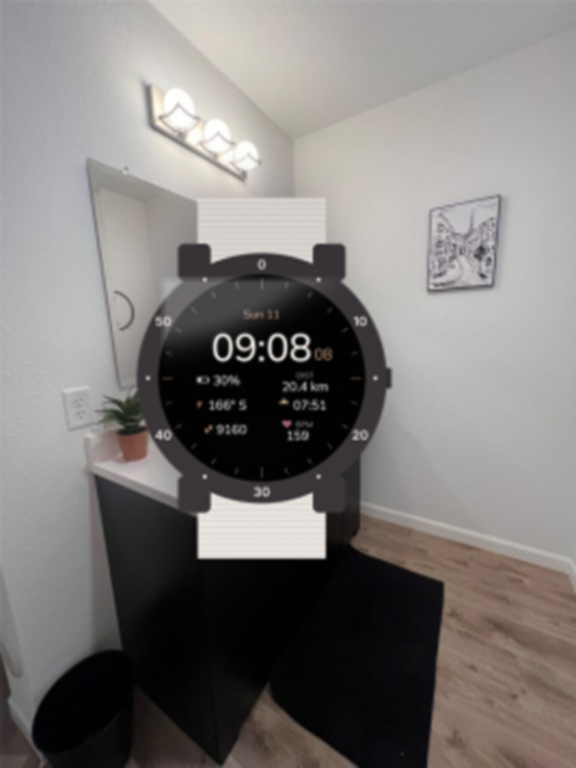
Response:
9.08
